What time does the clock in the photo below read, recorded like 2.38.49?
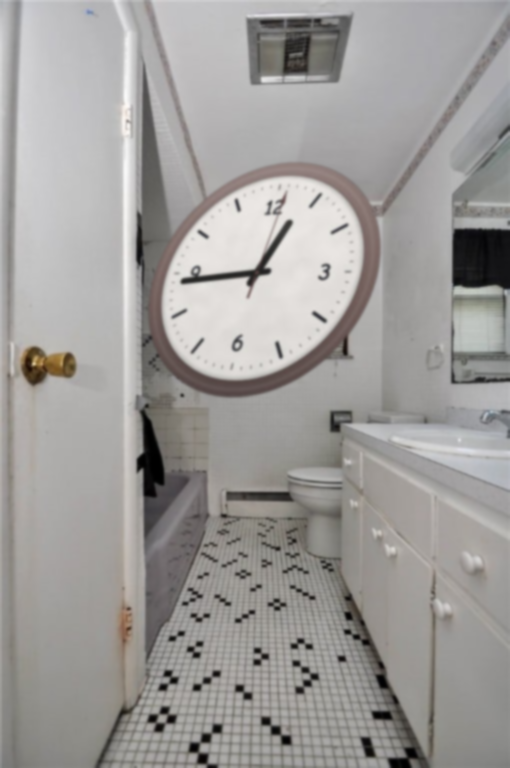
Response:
12.44.01
